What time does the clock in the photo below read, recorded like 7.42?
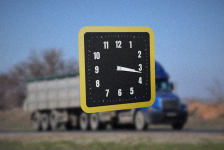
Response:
3.17
